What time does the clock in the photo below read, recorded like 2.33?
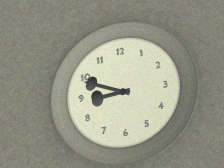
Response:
8.49
